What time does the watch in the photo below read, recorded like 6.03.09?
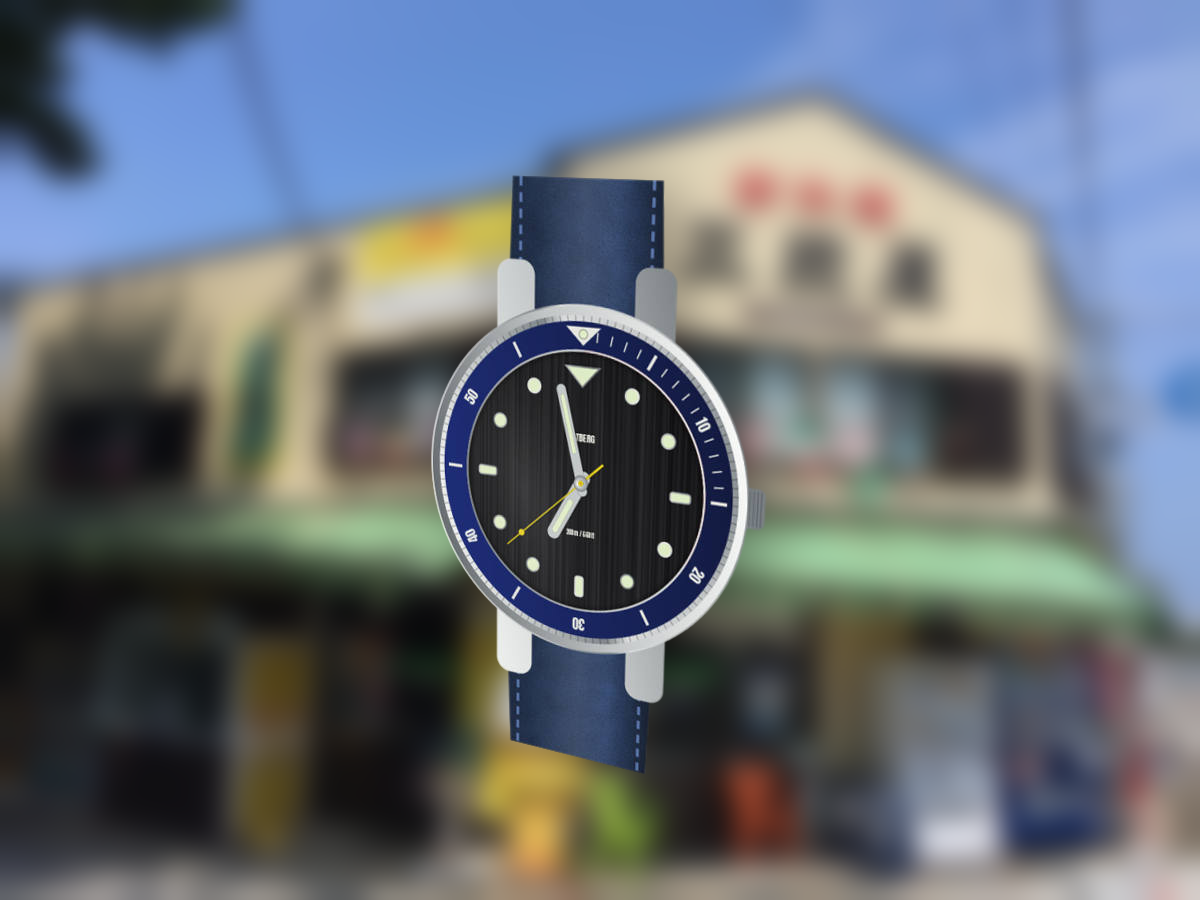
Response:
6.57.38
